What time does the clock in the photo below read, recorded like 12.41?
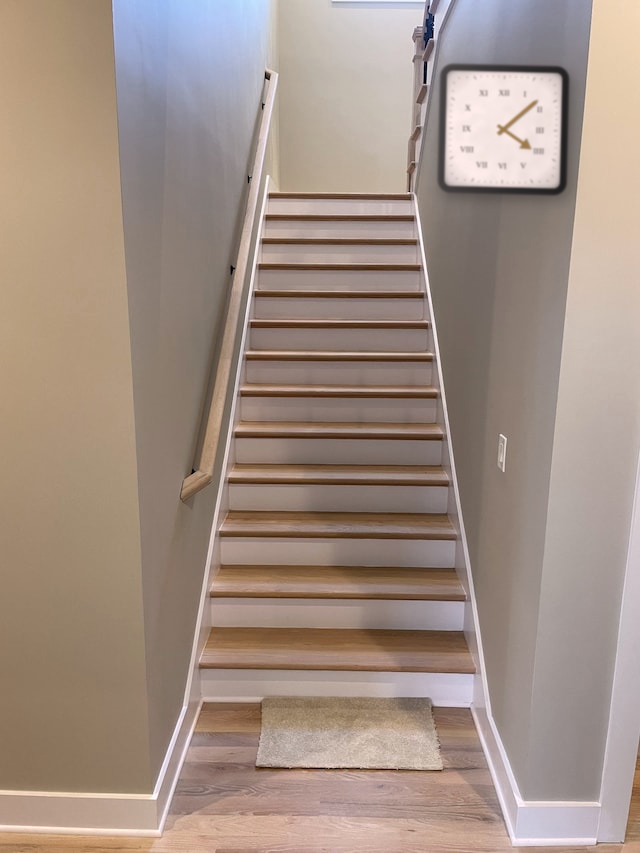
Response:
4.08
